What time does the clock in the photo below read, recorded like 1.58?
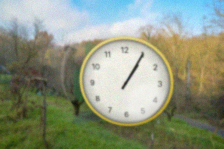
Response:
1.05
